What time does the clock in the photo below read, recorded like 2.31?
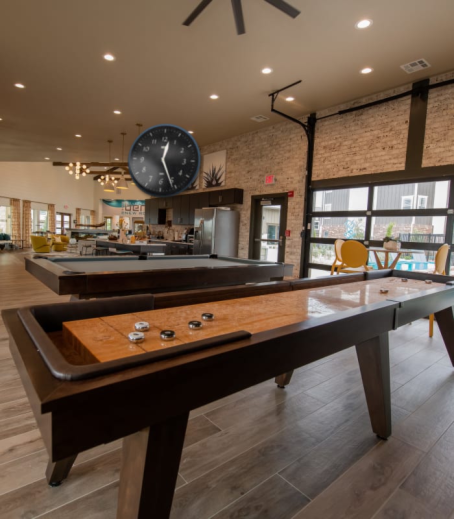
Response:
12.26
